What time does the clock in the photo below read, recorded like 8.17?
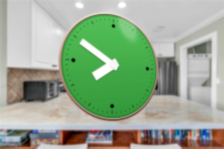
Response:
7.50
